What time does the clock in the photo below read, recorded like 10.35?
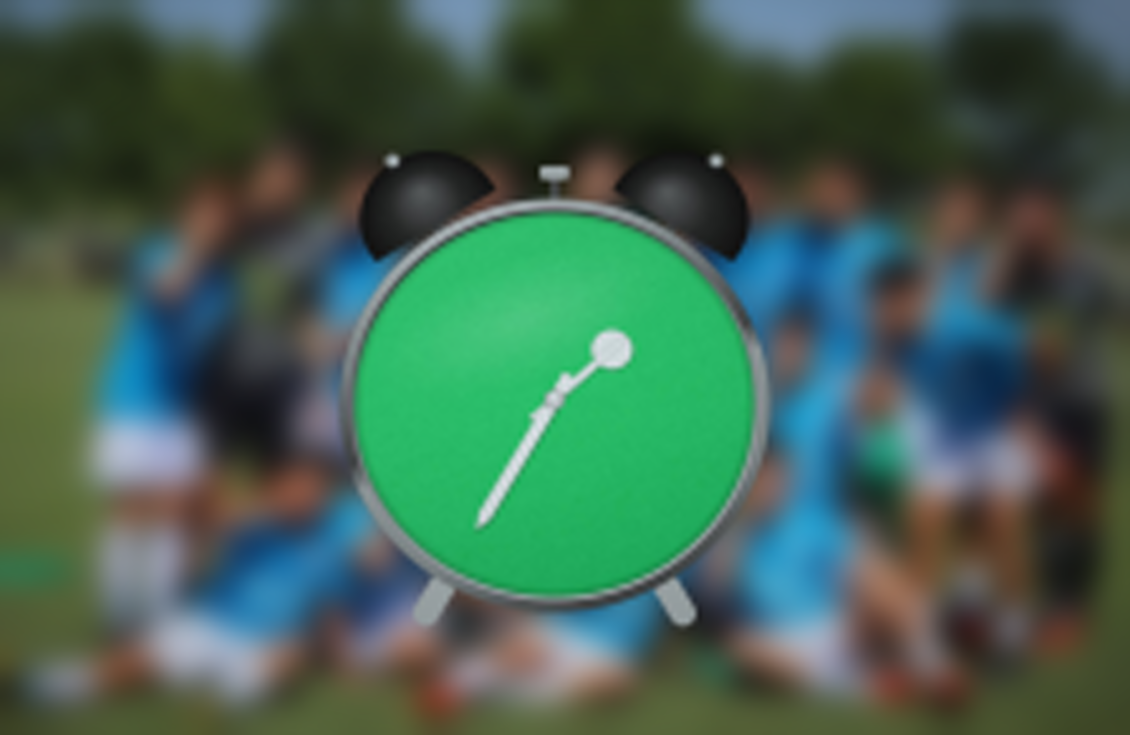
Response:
1.35
